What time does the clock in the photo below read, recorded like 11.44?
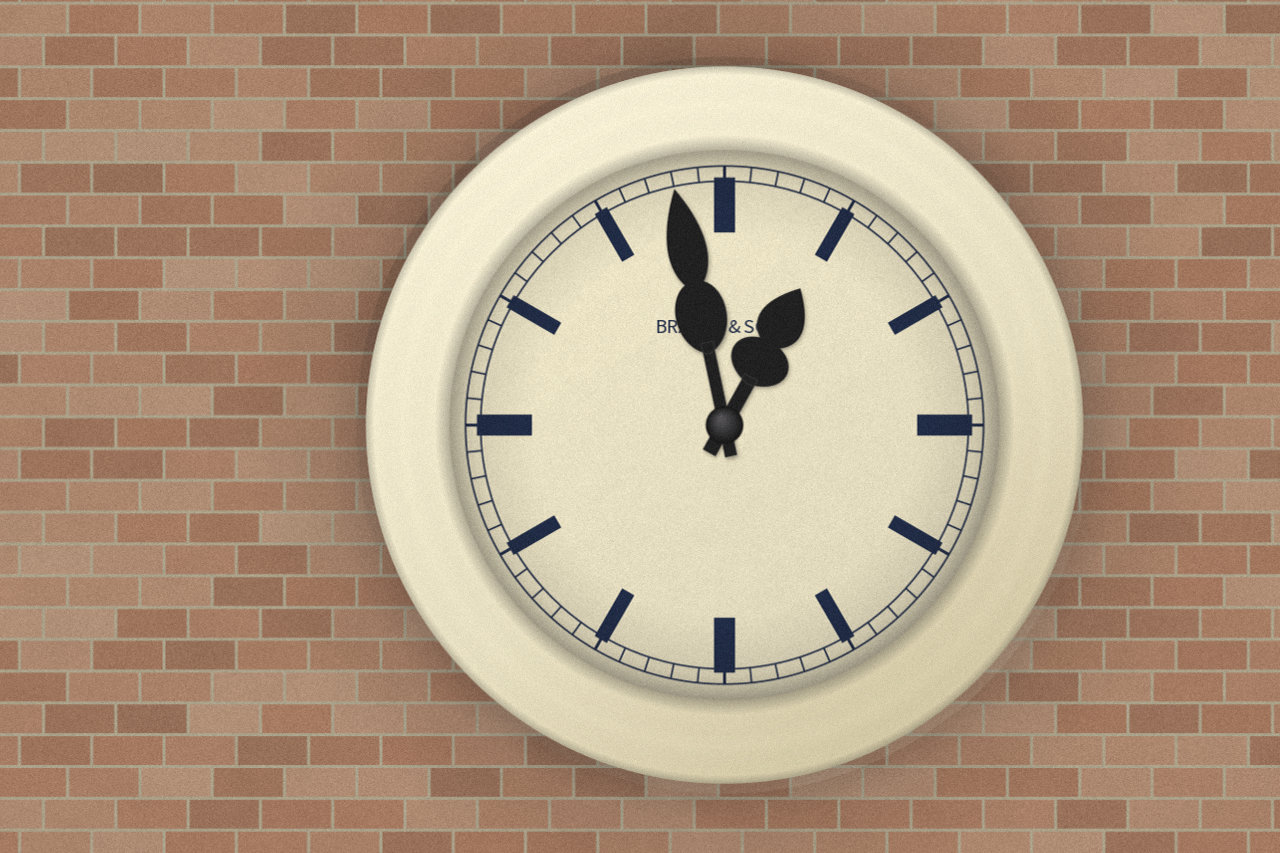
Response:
12.58
